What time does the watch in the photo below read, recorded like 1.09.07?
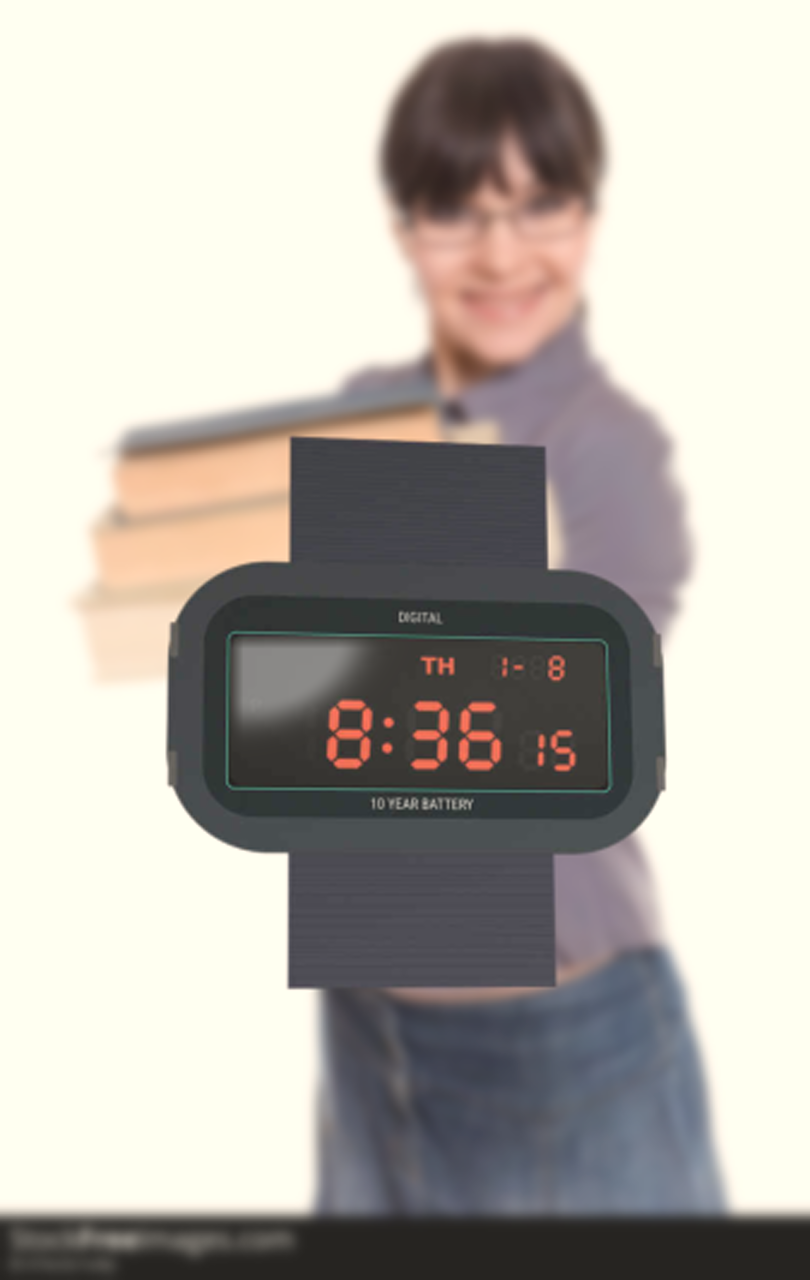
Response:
8.36.15
